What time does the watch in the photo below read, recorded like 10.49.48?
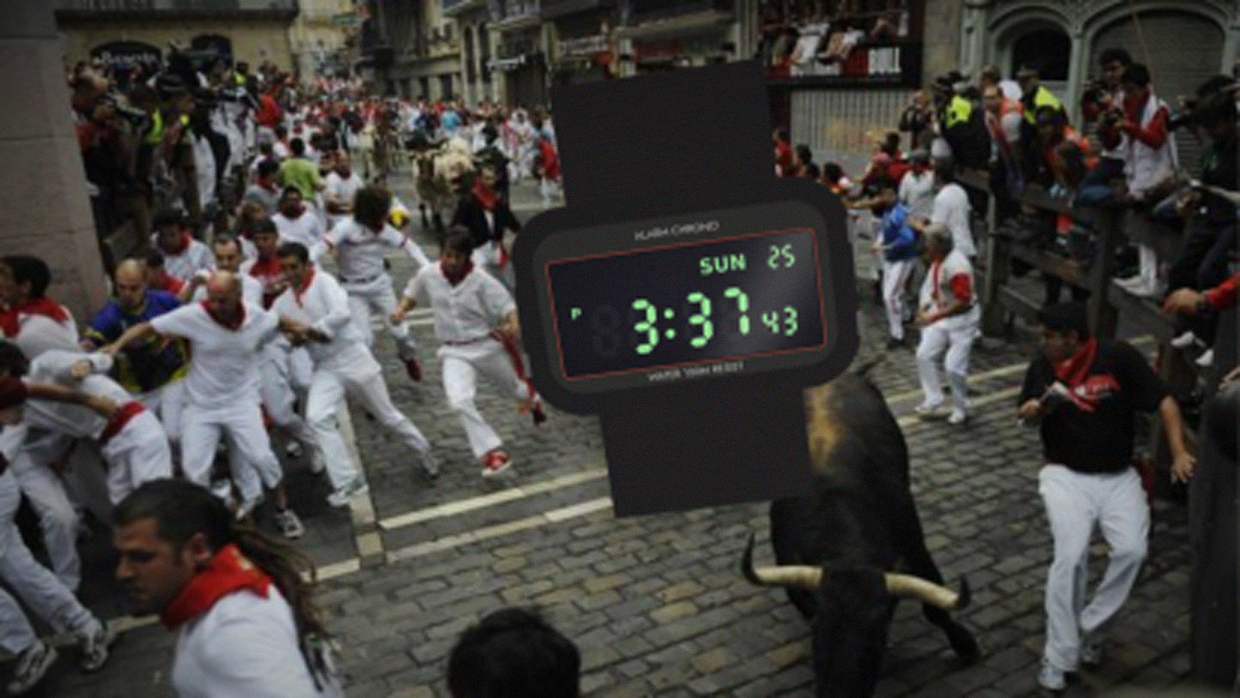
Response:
3.37.43
